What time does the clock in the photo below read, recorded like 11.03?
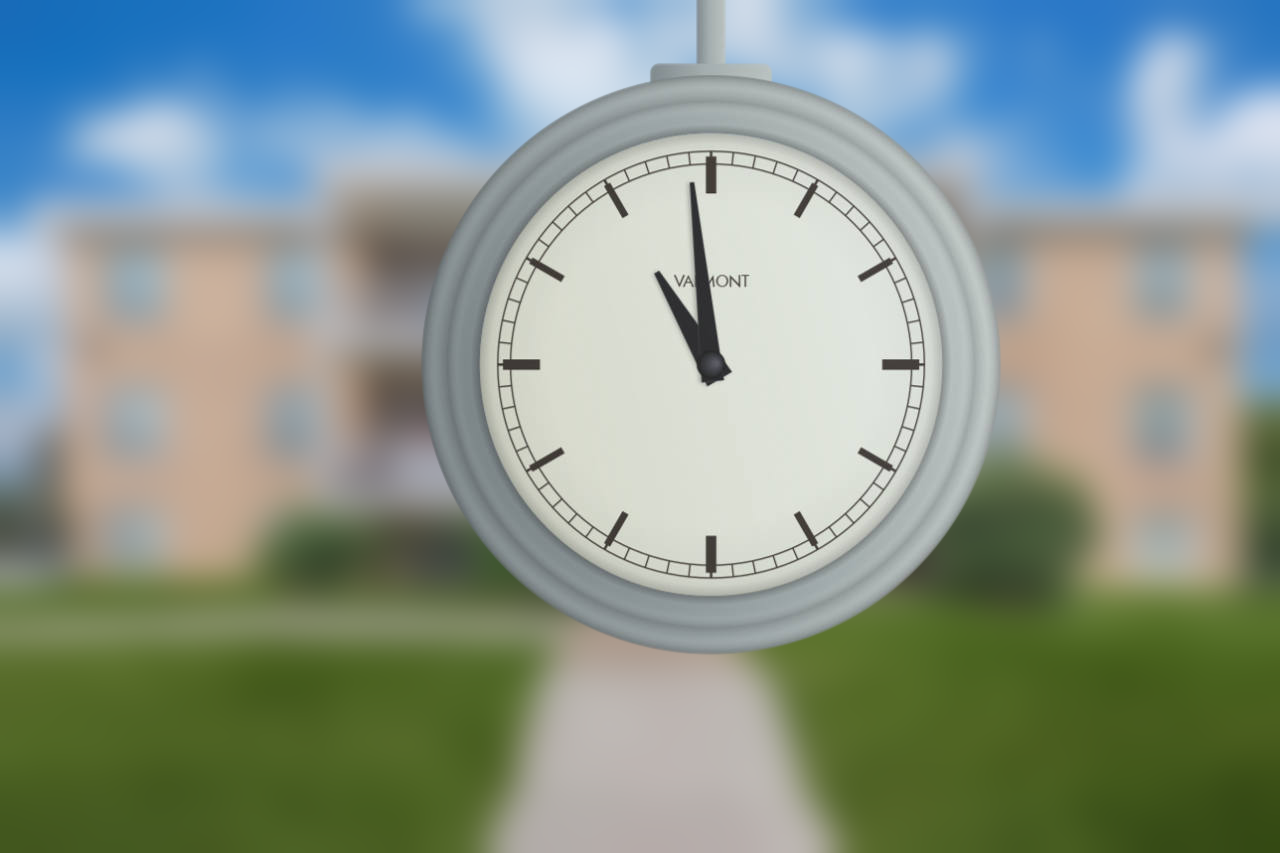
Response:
10.59
